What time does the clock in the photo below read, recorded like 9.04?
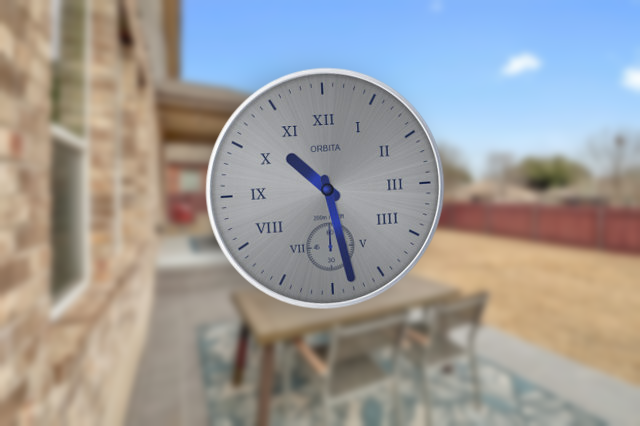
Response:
10.28
